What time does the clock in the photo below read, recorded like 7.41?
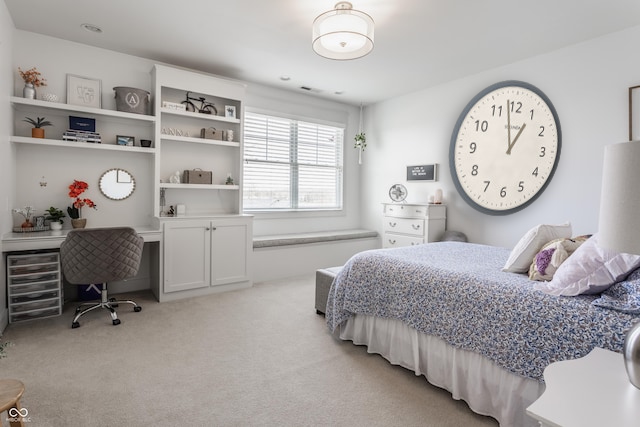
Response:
12.58
